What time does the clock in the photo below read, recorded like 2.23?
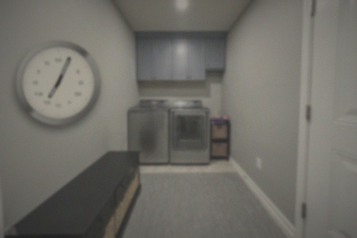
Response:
7.04
